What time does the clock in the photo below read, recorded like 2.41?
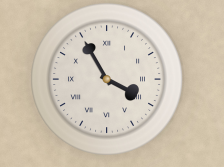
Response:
3.55
